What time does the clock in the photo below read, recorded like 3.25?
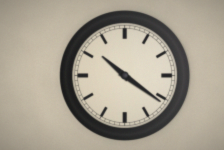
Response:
10.21
